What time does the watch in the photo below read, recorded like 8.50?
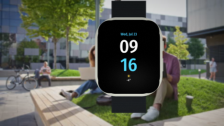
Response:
9.16
